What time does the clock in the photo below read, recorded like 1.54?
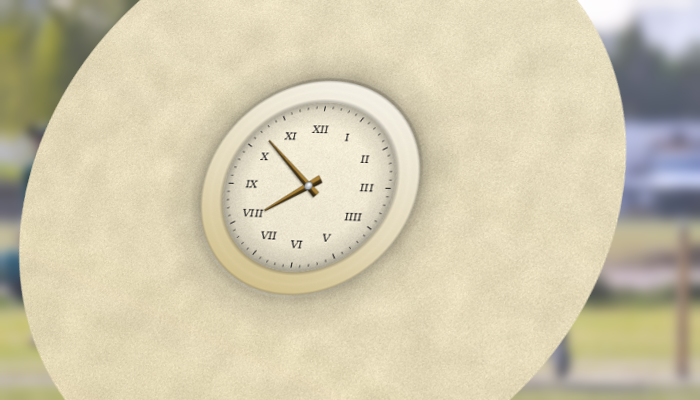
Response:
7.52
